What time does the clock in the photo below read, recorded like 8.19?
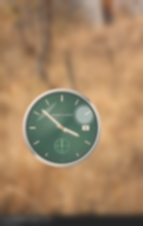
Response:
3.52
